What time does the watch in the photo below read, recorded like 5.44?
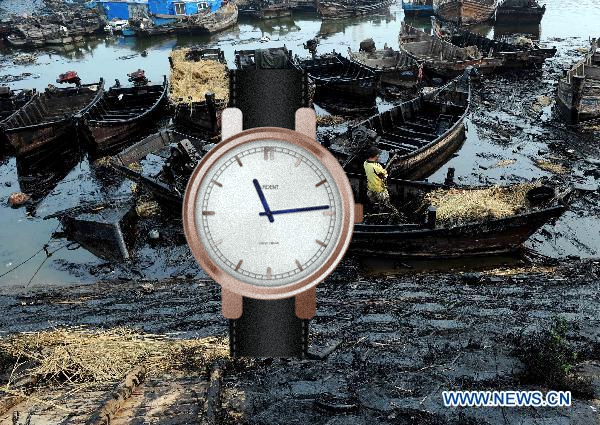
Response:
11.14
